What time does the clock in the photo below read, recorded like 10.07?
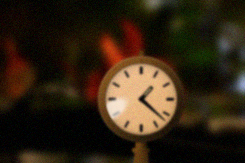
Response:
1.22
